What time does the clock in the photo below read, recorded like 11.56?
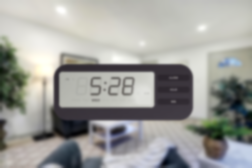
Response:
5.28
